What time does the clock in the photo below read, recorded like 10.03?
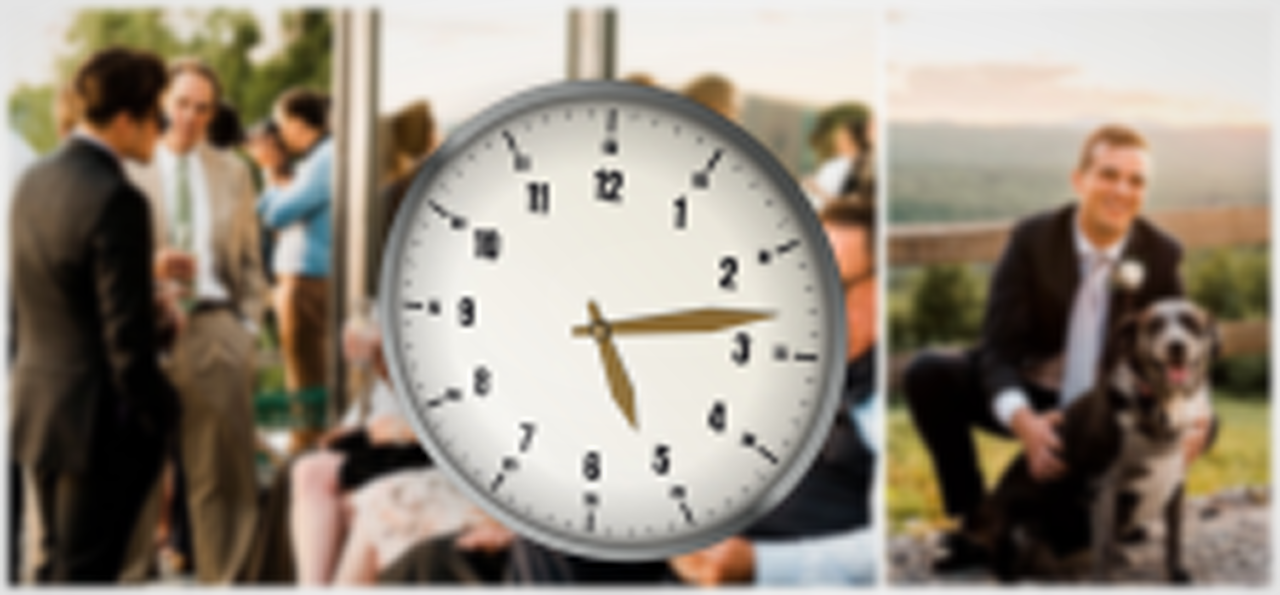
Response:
5.13
